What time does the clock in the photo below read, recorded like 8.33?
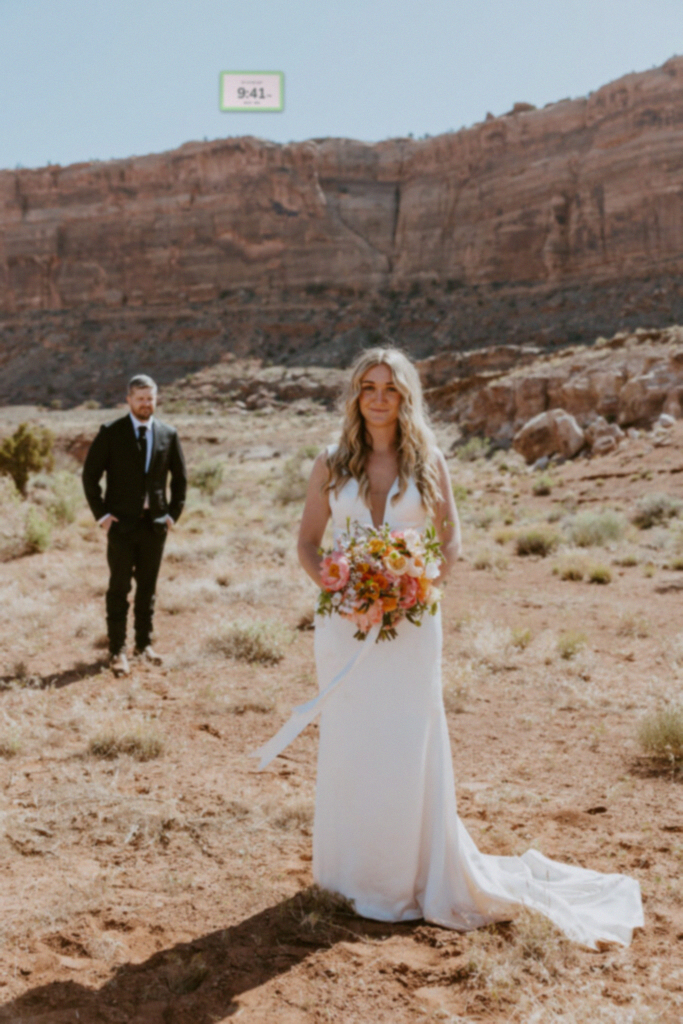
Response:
9.41
